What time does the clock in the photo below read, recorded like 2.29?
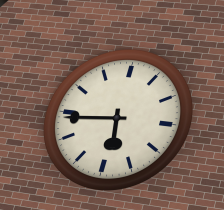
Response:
5.44
